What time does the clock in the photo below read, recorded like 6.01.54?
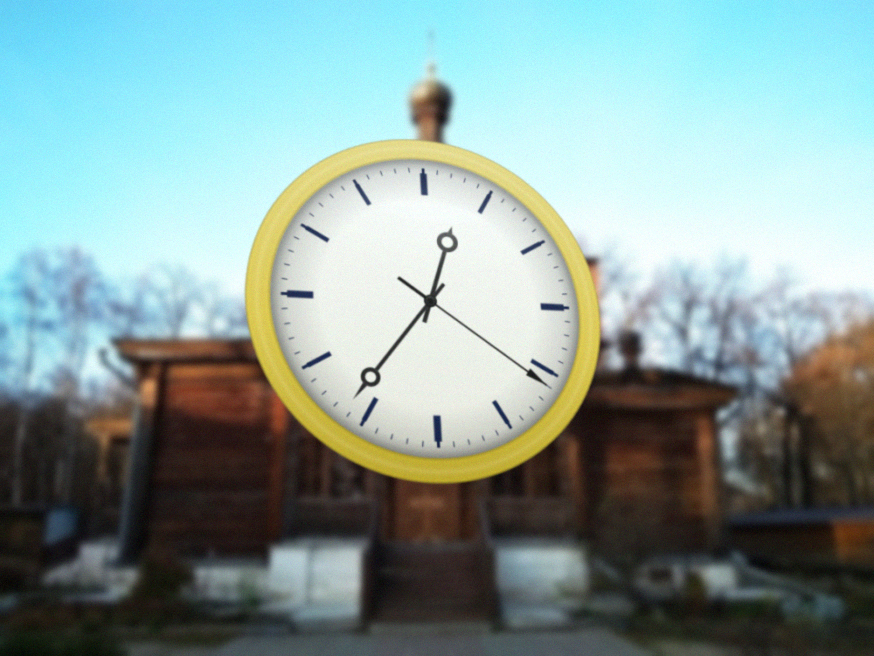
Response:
12.36.21
